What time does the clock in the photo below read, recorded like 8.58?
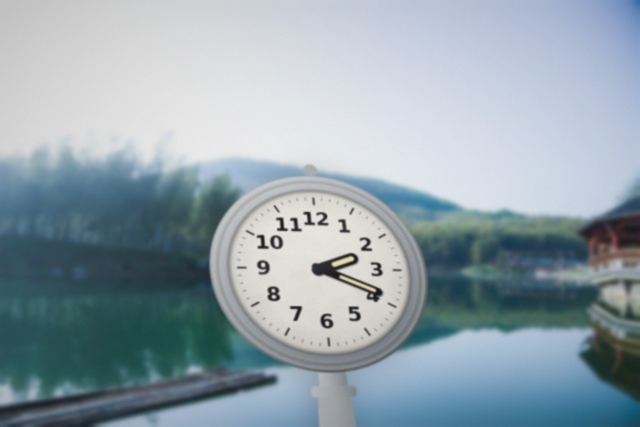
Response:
2.19
